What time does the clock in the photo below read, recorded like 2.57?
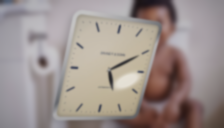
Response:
5.10
